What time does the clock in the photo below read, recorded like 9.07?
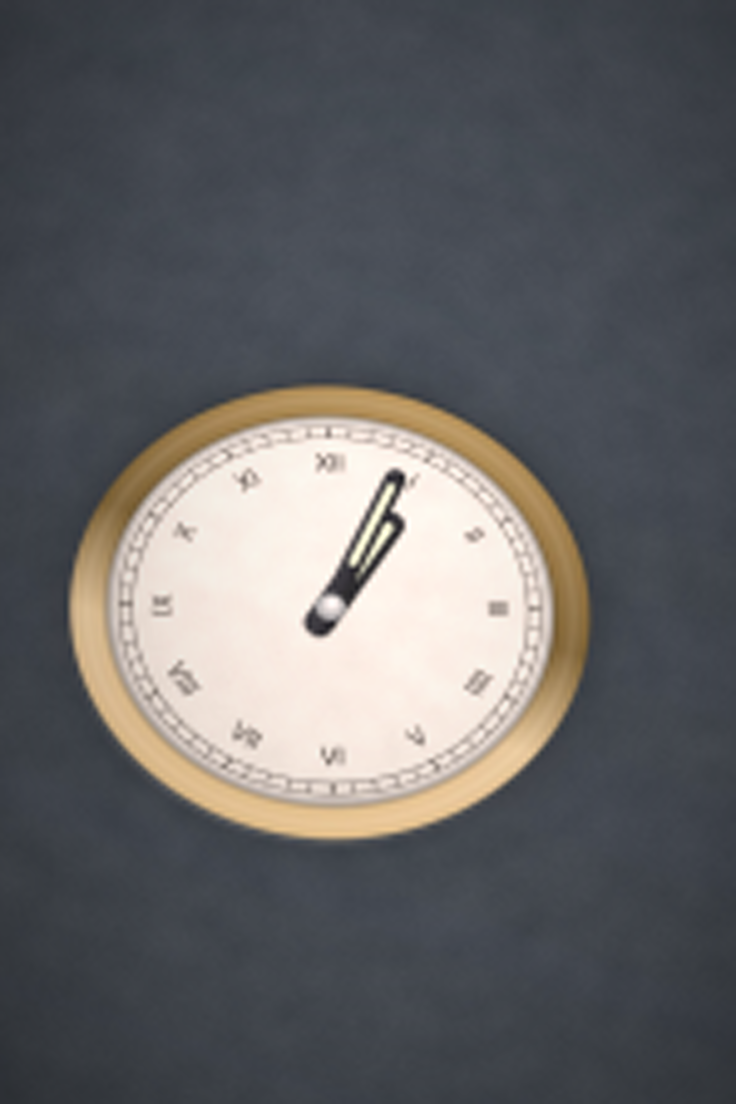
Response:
1.04
